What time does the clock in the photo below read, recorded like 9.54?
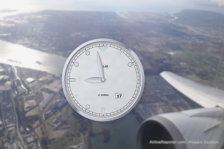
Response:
8.58
